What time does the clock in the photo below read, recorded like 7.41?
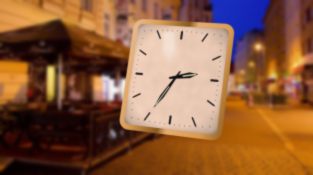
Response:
2.35
